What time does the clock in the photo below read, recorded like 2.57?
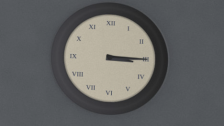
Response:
3.15
